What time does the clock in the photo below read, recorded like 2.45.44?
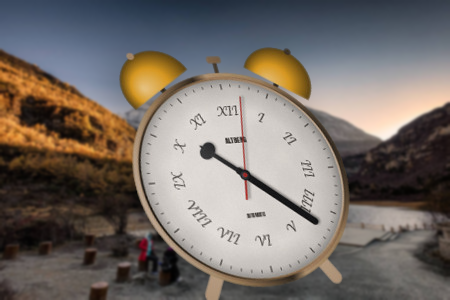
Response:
10.22.02
